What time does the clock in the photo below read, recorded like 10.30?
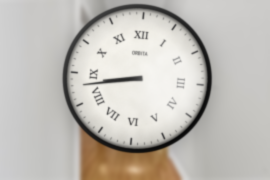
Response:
8.43
